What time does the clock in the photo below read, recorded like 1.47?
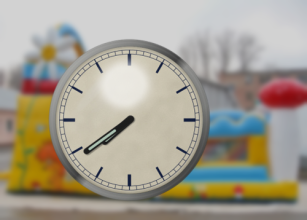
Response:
7.39
